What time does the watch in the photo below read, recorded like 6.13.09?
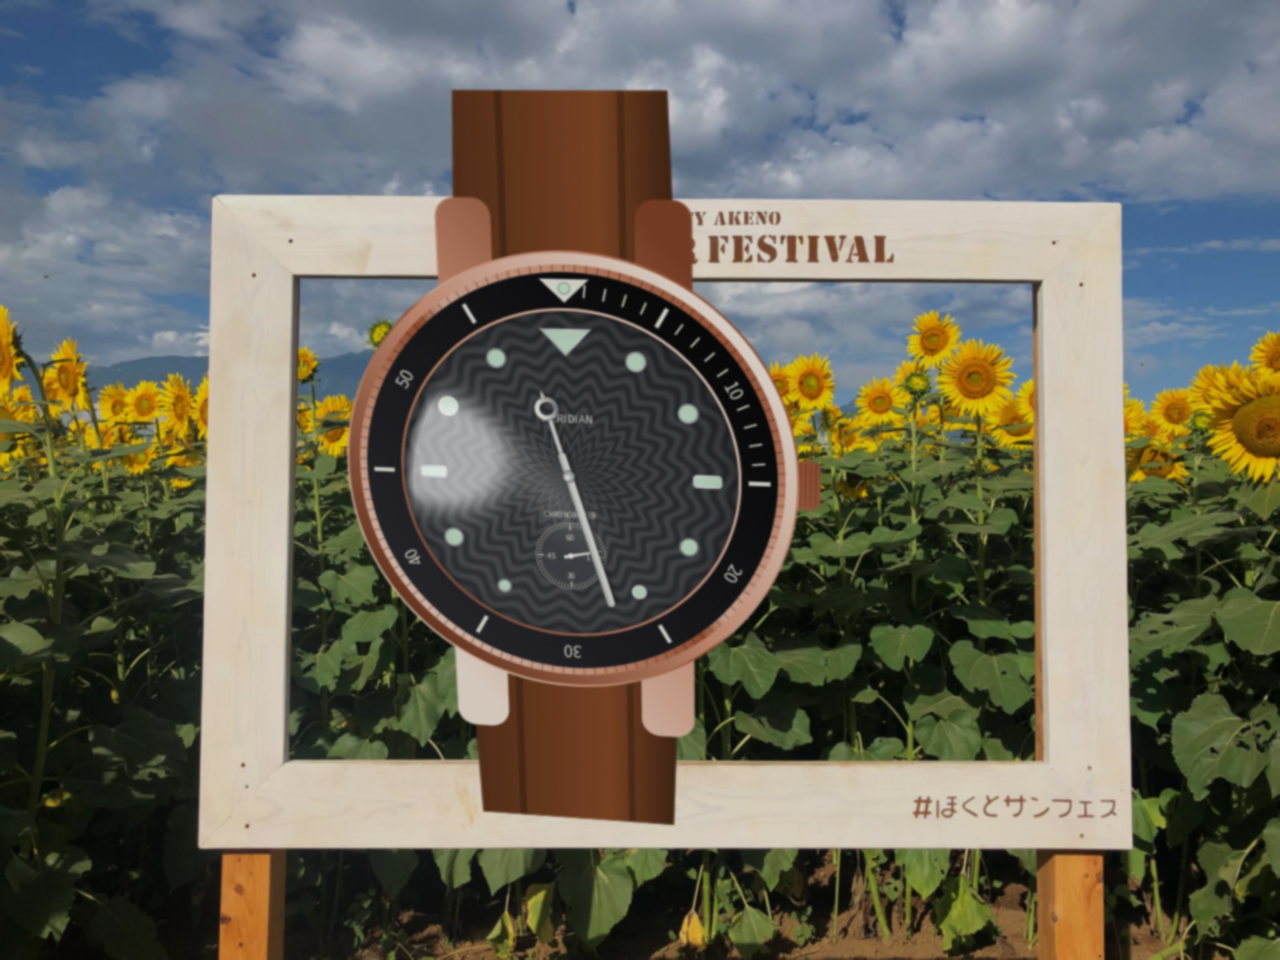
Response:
11.27.13
